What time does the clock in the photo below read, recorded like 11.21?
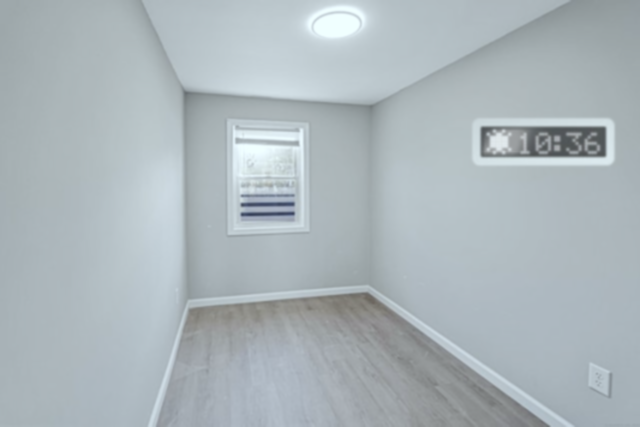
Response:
10.36
